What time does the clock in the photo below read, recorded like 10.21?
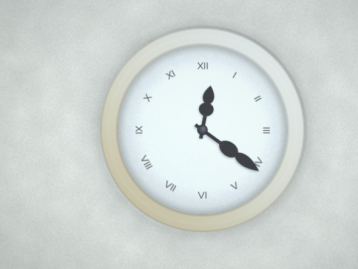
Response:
12.21
